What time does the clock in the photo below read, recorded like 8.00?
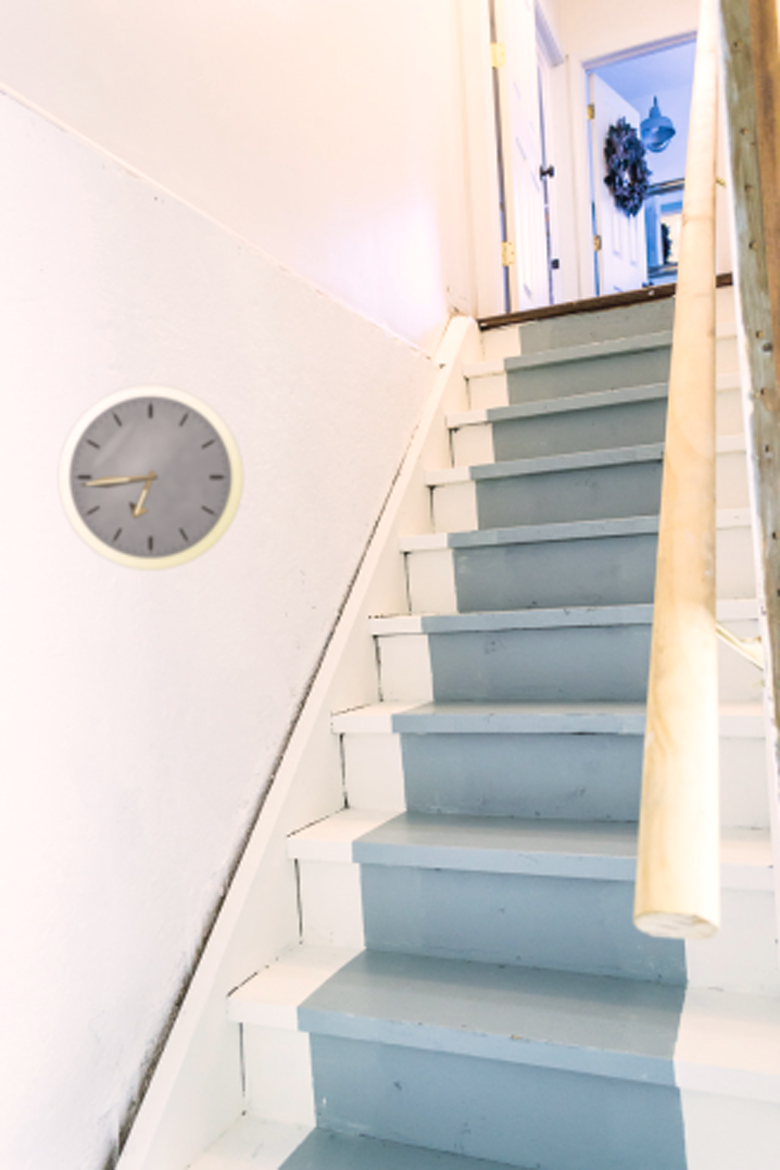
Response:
6.44
